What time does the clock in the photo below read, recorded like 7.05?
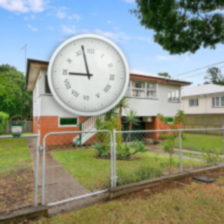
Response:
8.57
